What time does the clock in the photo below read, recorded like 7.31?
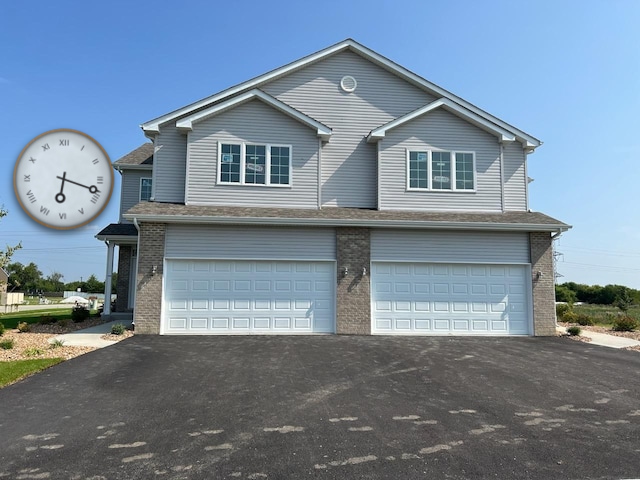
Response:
6.18
